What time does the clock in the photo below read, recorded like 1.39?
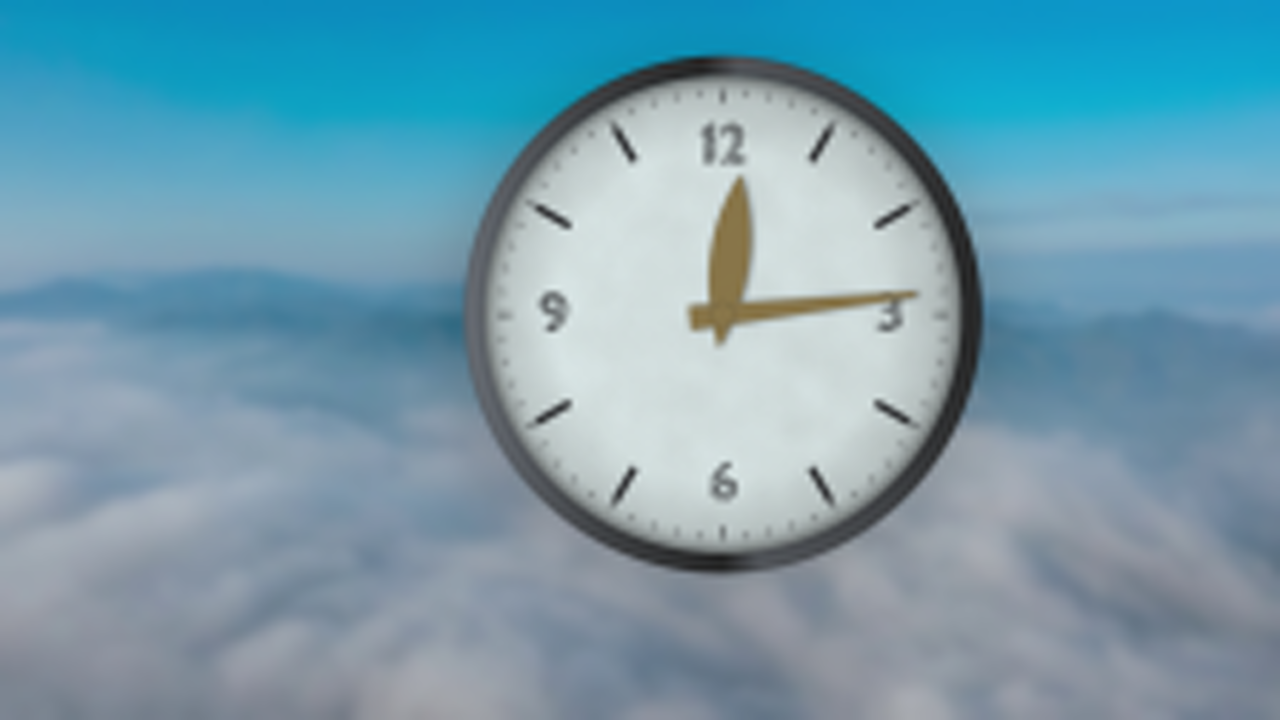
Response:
12.14
